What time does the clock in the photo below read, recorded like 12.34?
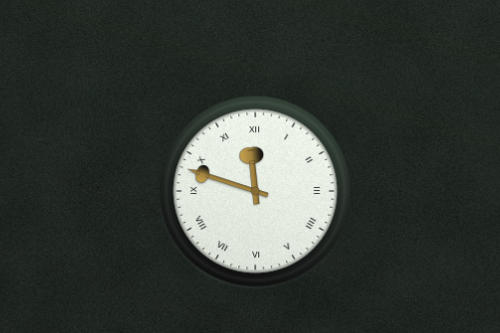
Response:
11.48
